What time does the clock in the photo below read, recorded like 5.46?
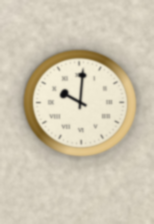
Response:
10.01
